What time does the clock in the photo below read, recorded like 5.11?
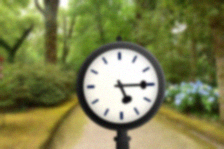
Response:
5.15
